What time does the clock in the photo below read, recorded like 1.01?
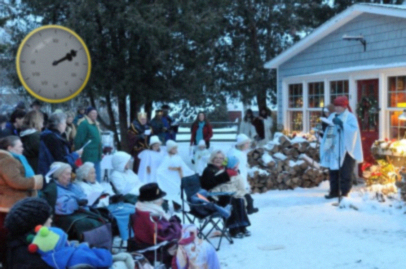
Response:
2.10
